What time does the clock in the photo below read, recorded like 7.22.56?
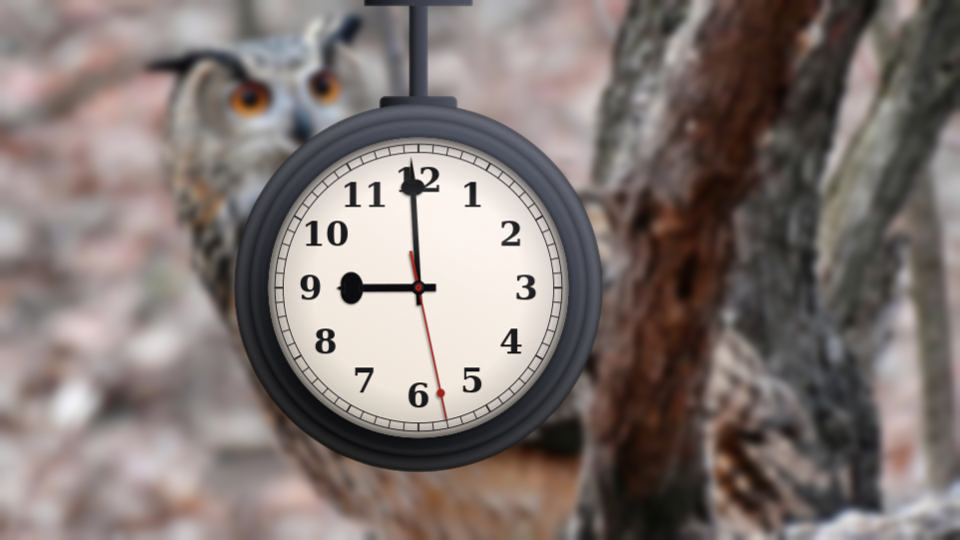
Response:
8.59.28
